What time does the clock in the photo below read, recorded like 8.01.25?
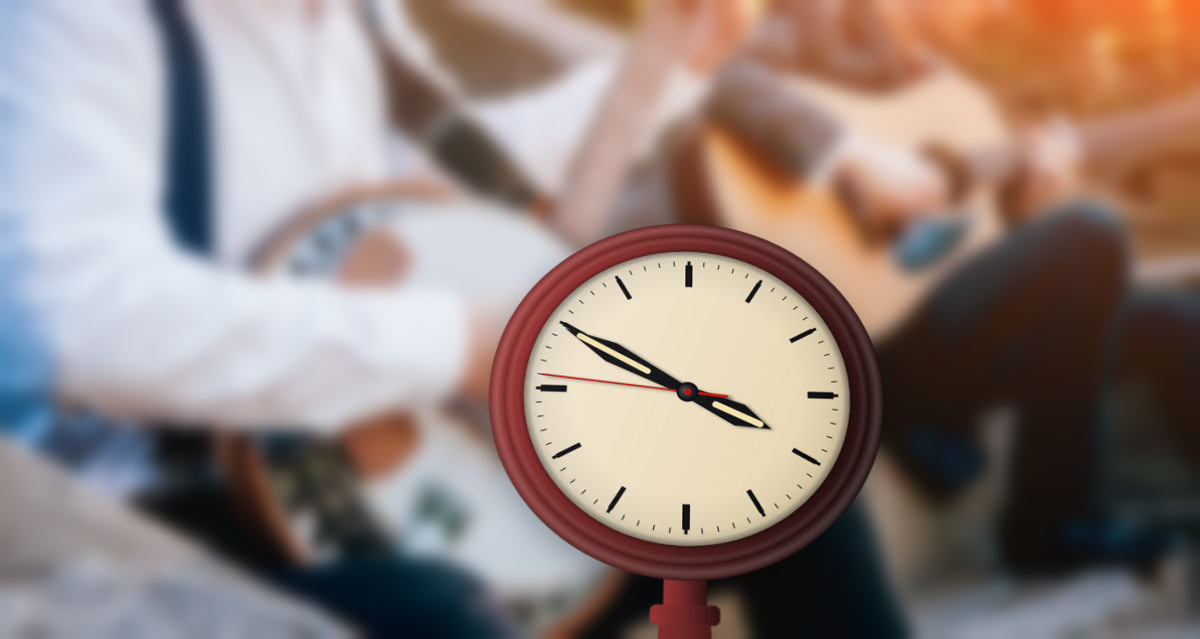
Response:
3.49.46
